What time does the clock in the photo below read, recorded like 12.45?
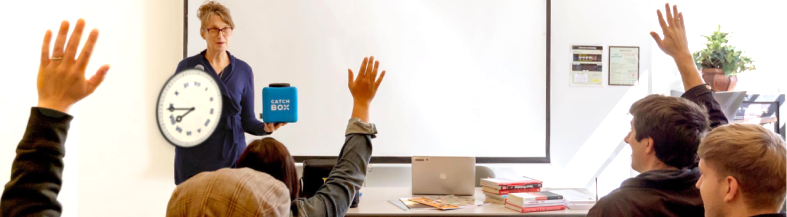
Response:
7.44
